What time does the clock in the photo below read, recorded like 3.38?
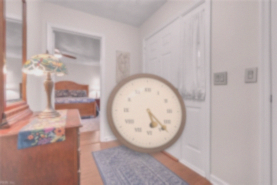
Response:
5.23
